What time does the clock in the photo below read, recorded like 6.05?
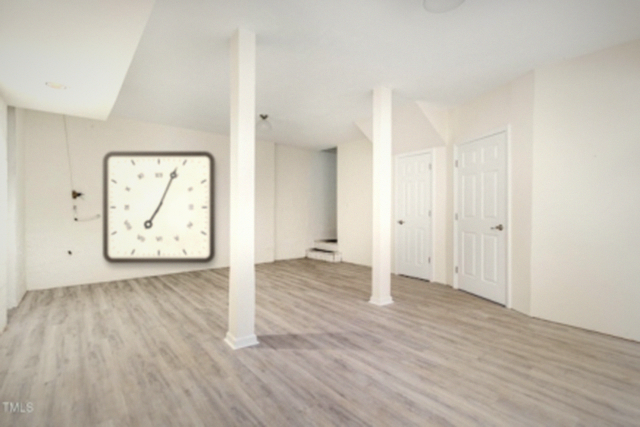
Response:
7.04
